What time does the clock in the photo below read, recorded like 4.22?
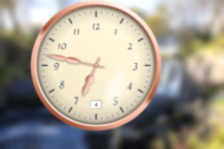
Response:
6.47
